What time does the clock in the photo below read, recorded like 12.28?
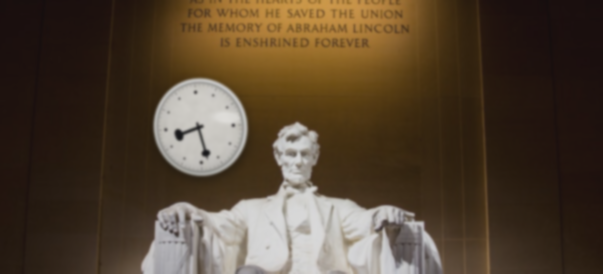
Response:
8.28
